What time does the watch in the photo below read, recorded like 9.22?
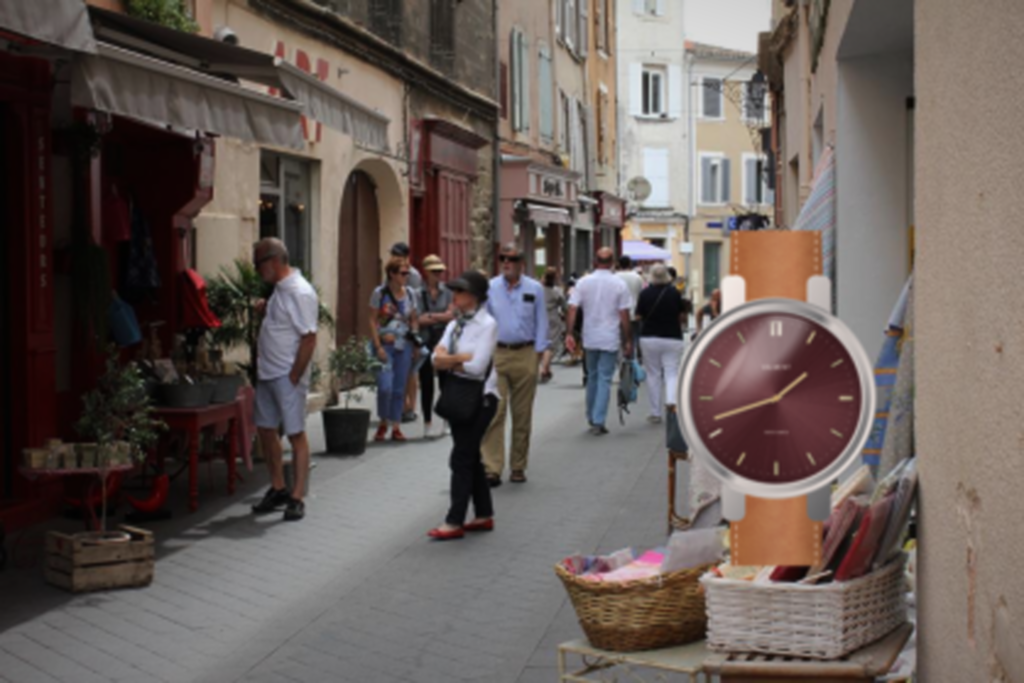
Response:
1.42
